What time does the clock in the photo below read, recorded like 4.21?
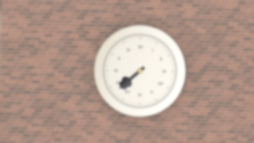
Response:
7.38
